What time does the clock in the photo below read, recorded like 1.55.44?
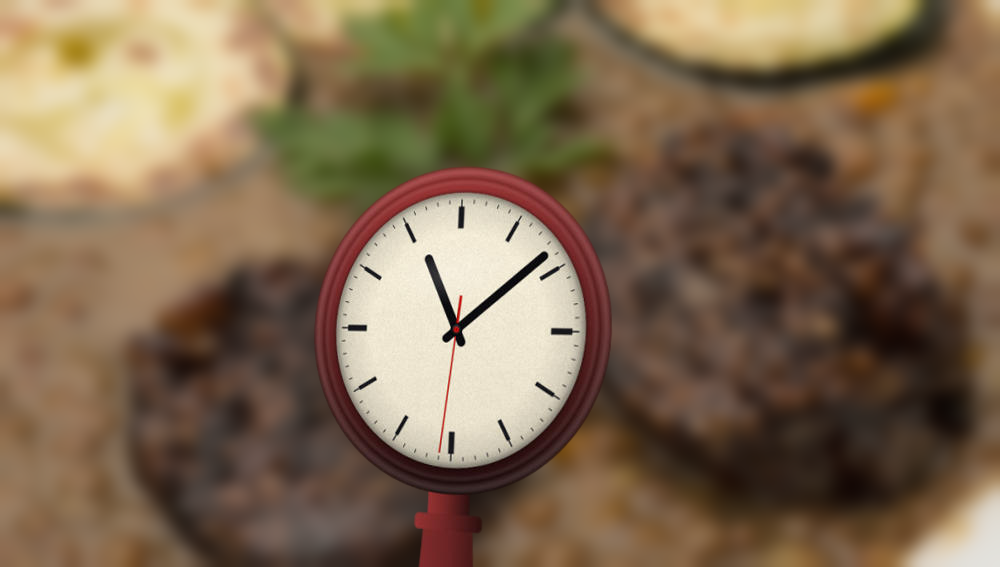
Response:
11.08.31
